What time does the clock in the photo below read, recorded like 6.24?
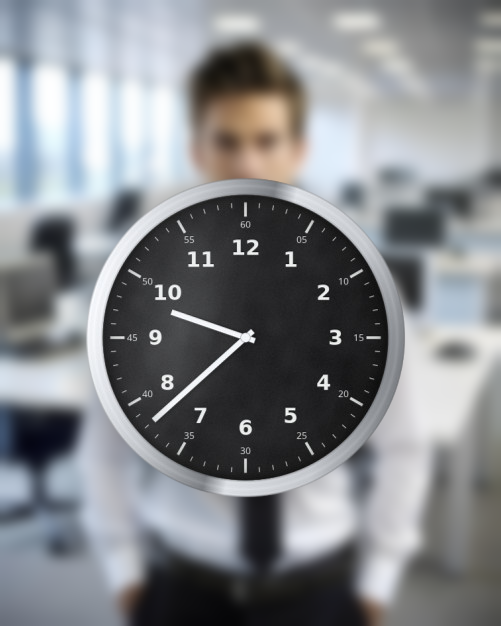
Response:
9.38
